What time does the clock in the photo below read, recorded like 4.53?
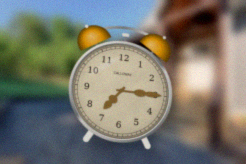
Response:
7.15
